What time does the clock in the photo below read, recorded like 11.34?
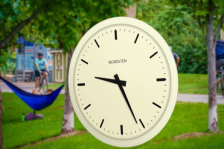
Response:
9.26
